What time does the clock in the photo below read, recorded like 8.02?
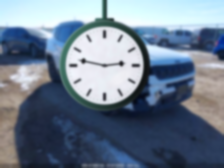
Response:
2.47
